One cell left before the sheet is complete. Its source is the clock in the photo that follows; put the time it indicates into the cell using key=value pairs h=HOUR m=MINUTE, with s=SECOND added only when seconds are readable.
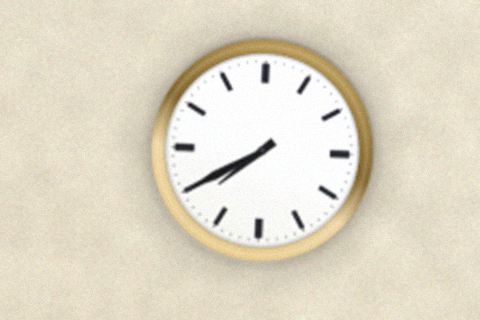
h=7 m=40
